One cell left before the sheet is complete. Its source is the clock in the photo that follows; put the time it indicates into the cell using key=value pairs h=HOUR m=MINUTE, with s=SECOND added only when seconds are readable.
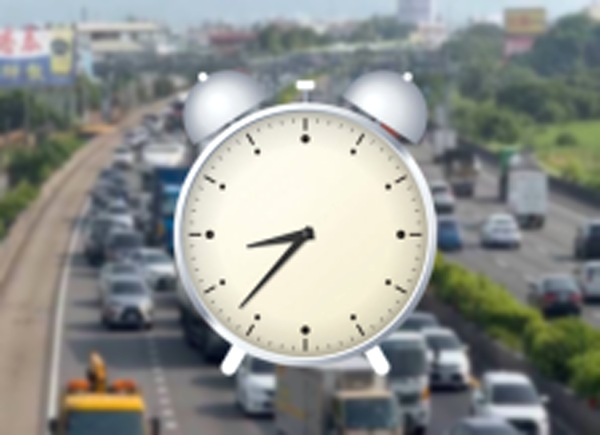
h=8 m=37
